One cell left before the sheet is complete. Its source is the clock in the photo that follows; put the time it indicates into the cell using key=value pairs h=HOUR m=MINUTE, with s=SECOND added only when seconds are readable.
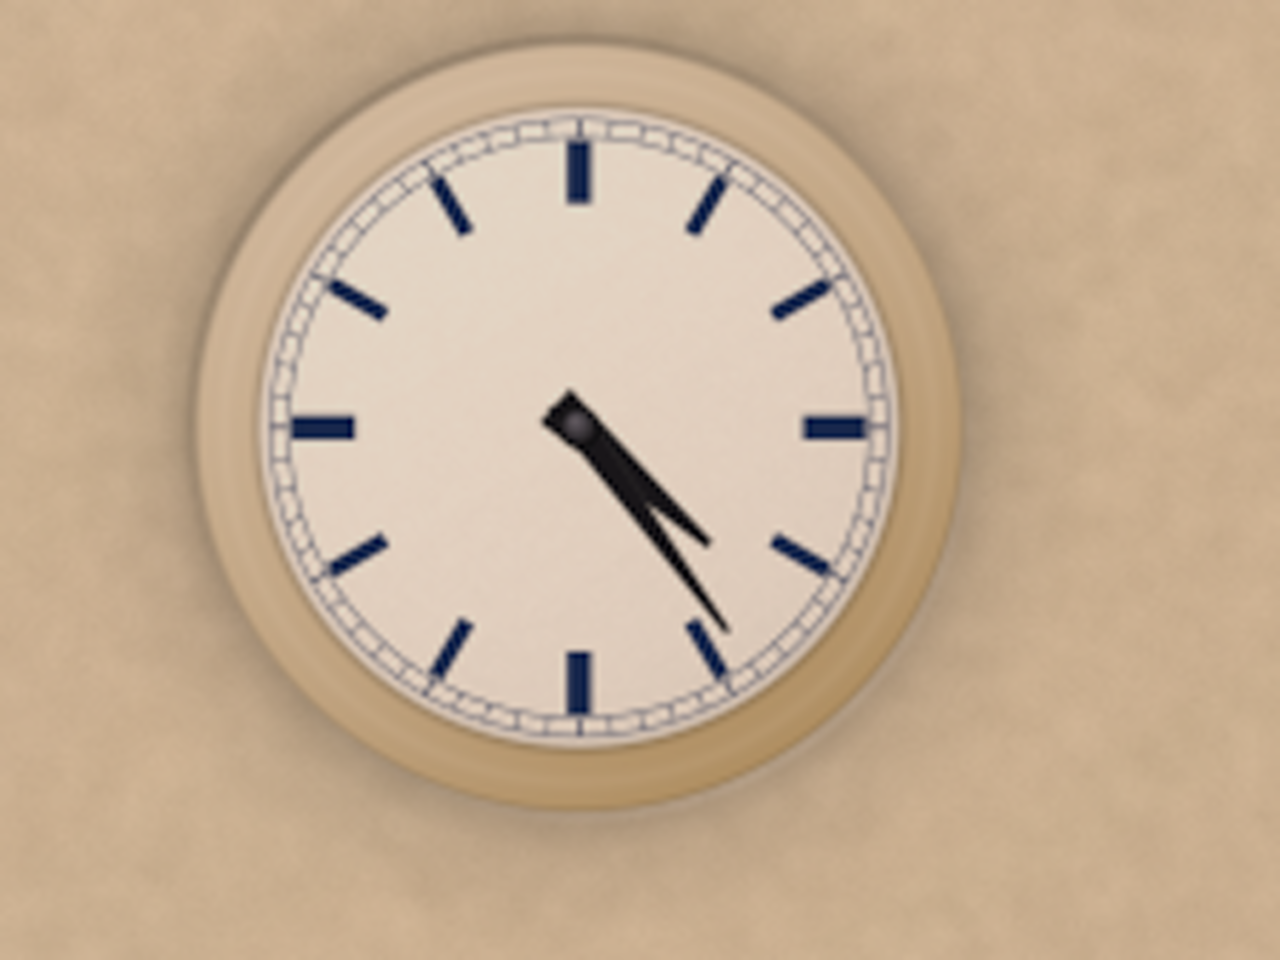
h=4 m=24
